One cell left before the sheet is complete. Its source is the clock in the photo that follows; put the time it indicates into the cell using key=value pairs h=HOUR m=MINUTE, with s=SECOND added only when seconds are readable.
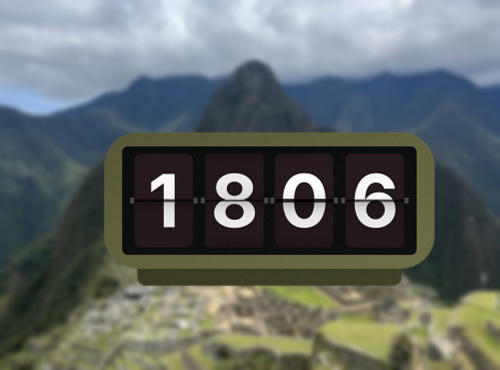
h=18 m=6
